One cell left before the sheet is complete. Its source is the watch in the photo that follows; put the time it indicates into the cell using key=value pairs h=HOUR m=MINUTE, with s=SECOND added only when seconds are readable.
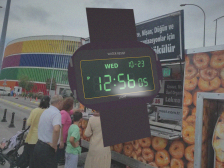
h=12 m=56 s=5
